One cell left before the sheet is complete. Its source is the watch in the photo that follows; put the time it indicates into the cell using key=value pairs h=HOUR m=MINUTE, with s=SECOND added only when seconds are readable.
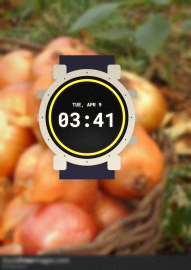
h=3 m=41
